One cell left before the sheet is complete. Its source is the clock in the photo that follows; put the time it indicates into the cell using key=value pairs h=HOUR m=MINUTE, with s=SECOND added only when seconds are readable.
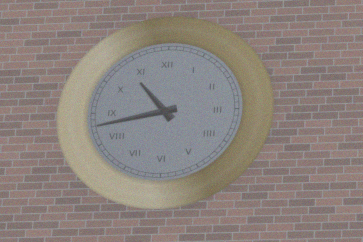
h=10 m=43
